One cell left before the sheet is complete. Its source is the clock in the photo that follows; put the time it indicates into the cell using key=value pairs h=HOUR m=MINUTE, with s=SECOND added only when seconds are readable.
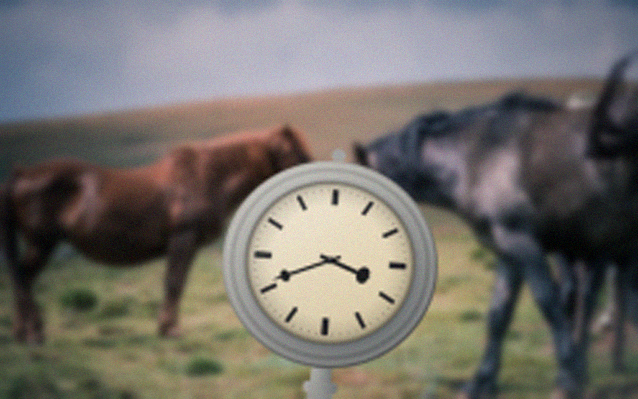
h=3 m=41
